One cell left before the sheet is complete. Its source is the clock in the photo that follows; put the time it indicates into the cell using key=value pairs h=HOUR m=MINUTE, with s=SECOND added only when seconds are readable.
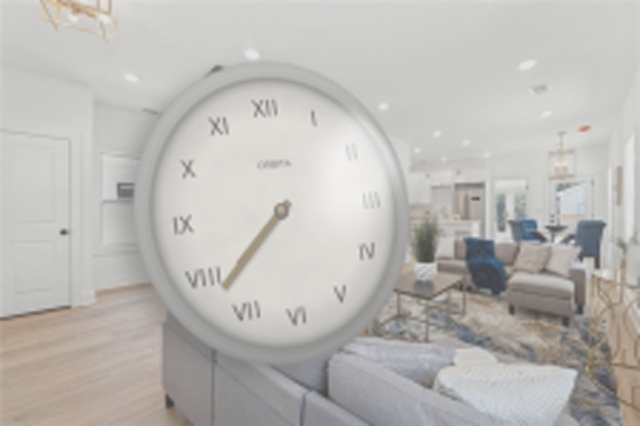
h=7 m=38
